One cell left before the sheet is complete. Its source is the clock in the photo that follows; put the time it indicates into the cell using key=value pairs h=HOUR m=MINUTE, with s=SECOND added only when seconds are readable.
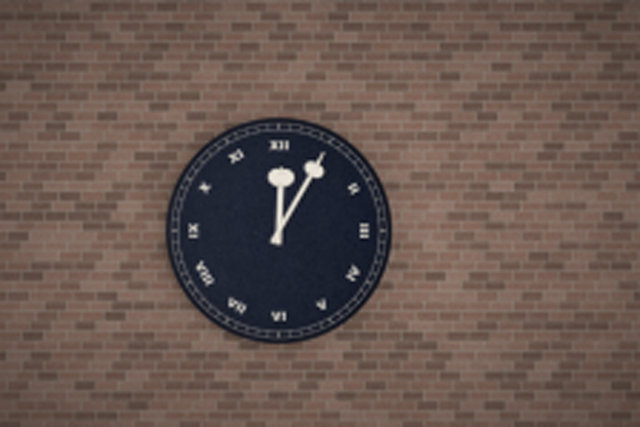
h=12 m=5
